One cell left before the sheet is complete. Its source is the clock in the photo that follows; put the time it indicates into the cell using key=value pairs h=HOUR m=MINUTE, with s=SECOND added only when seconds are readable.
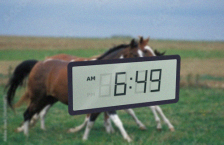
h=6 m=49
